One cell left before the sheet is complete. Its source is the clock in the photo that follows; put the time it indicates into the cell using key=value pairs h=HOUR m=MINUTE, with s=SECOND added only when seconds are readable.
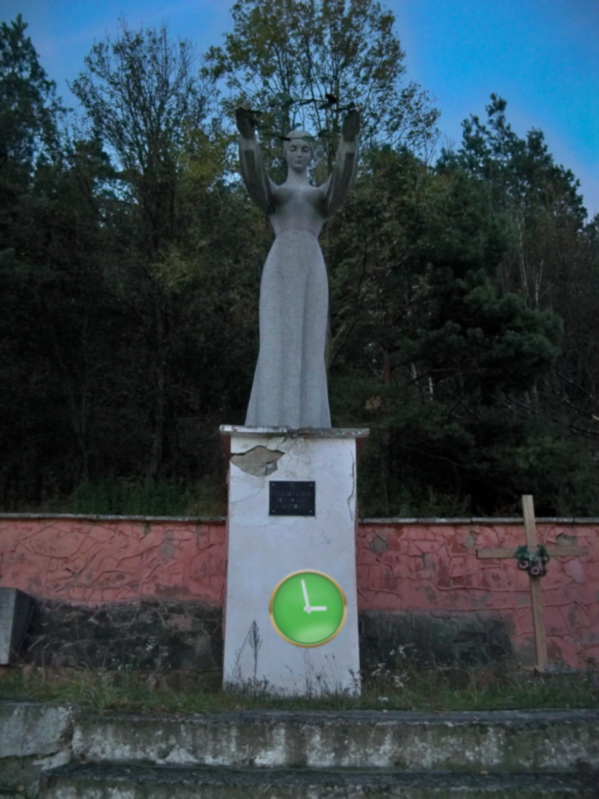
h=2 m=58
